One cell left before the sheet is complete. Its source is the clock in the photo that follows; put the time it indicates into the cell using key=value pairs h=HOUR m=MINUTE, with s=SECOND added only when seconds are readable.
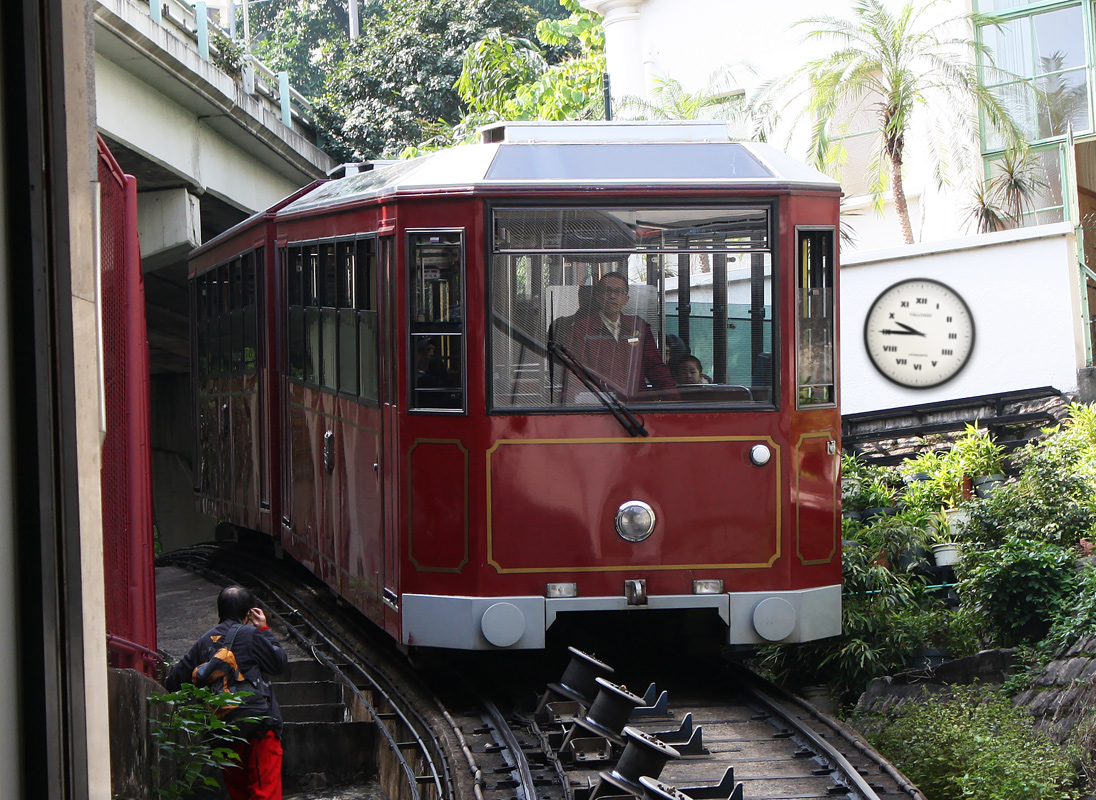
h=9 m=45
